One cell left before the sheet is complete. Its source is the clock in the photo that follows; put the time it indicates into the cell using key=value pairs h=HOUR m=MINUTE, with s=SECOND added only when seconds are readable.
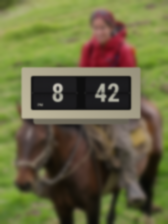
h=8 m=42
